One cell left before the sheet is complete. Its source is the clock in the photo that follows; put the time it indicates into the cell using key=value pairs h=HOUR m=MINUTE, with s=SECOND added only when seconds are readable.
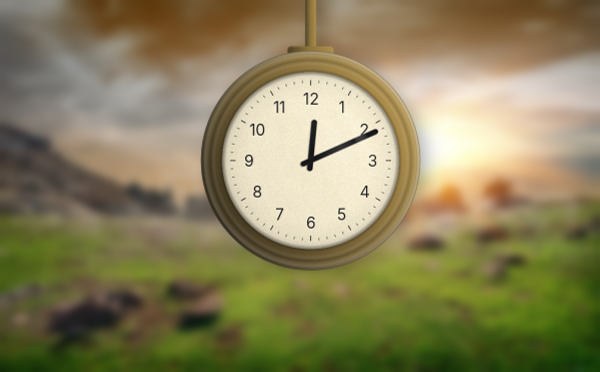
h=12 m=11
